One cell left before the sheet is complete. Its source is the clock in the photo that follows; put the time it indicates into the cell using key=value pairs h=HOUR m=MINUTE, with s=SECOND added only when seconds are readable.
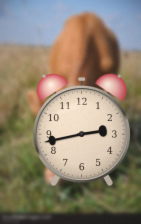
h=2 m=43
